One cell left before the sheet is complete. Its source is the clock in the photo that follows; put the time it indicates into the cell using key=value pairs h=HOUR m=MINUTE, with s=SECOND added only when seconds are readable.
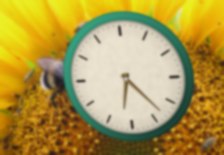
h=6 m=23
